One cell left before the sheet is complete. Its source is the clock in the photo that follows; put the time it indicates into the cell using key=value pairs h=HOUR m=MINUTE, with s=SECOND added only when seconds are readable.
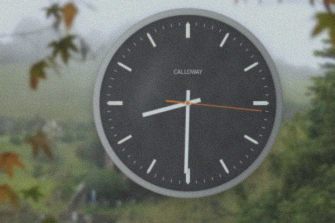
h=8 m=30 s=16
